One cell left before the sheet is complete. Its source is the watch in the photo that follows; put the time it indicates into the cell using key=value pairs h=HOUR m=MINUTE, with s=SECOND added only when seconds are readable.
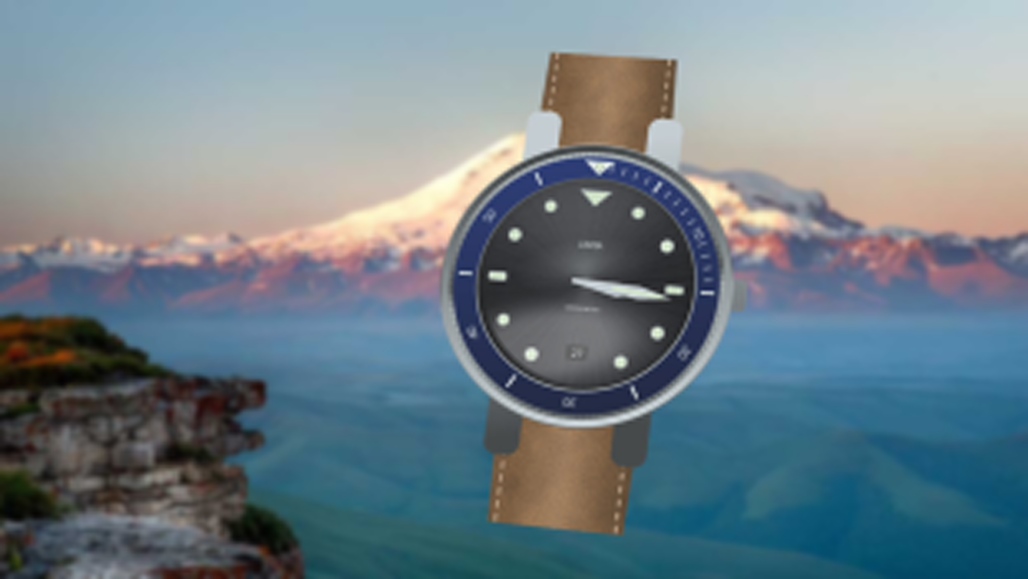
h=3 m=16
